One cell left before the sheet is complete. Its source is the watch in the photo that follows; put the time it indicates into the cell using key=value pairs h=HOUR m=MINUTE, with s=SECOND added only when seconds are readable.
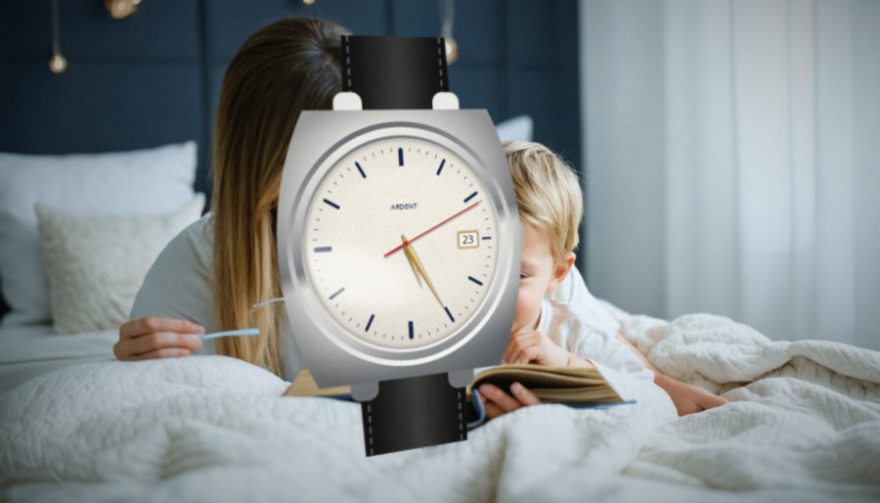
h=5 m=25 s=11
